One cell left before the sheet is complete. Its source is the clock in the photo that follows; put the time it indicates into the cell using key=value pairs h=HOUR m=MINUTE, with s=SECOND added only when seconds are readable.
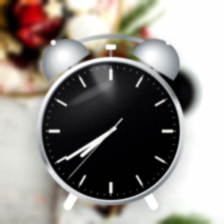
h=7 m=39 s=37
